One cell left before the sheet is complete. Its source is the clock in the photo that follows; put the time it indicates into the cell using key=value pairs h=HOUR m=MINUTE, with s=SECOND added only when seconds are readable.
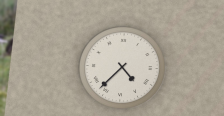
h=4 m=37
